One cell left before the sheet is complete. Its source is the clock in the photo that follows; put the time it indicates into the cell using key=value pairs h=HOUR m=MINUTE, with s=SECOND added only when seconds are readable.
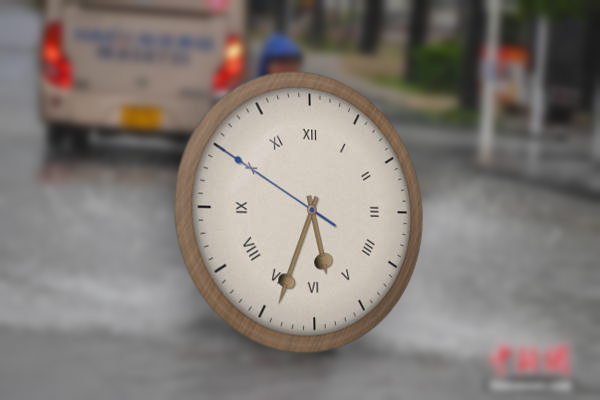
h=5 m=33 s=50
